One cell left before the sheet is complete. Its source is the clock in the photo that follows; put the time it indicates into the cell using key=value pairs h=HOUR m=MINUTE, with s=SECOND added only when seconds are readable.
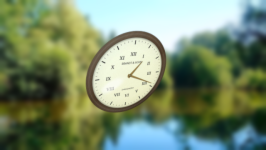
h=1 m=19
